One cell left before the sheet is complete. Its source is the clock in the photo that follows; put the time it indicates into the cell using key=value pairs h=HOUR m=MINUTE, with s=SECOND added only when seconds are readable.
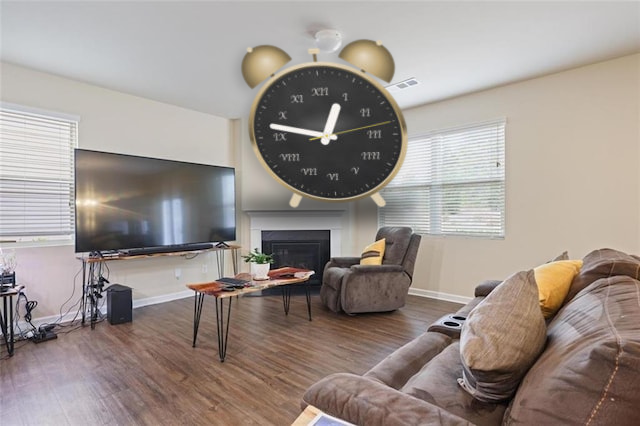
h=12 m=47 s=13
